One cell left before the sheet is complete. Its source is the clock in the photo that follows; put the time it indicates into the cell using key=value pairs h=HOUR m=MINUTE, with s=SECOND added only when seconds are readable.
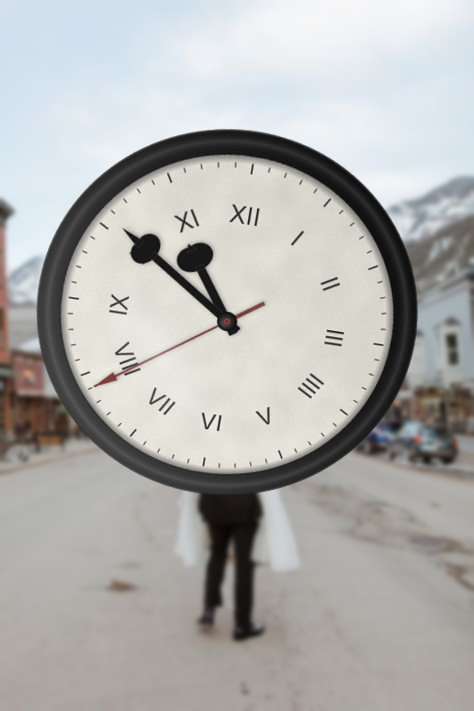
h=10 m=50 s=39
